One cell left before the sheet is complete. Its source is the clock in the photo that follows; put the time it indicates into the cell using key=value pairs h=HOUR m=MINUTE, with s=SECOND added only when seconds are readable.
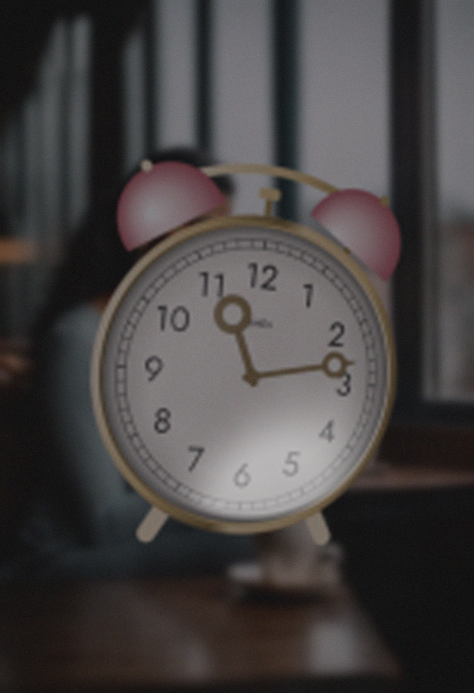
h=11 m=13
